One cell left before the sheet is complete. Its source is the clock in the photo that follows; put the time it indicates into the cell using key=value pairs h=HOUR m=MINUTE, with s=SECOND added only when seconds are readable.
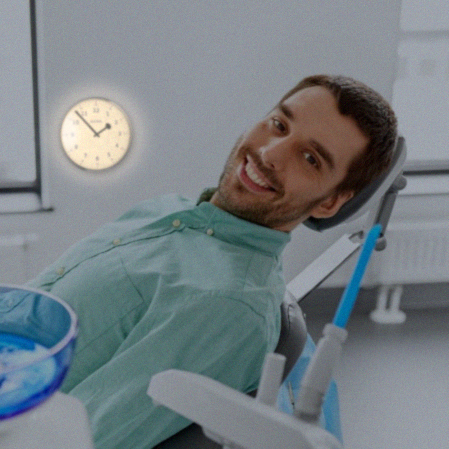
h=1 m=53
